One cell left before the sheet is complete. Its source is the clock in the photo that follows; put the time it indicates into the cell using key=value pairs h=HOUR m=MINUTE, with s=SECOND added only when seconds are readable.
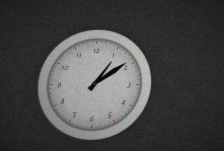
h=1 m=9
